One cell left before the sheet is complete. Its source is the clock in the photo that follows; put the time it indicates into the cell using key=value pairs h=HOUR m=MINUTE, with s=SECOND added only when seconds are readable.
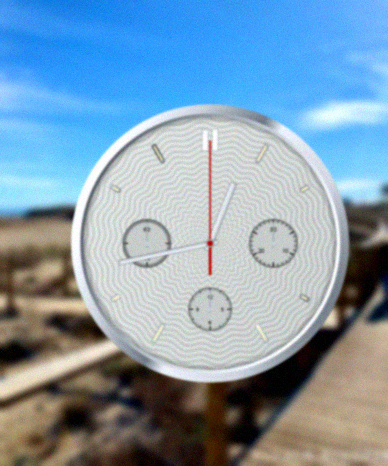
h=12 m=43
